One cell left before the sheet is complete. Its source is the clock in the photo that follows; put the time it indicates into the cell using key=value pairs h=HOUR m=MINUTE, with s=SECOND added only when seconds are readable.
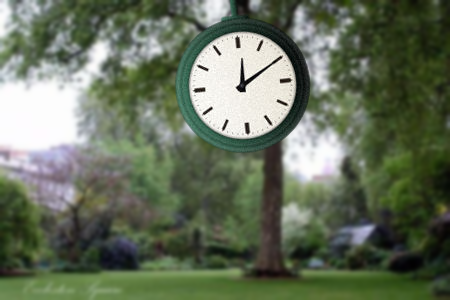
h=12 m=10
